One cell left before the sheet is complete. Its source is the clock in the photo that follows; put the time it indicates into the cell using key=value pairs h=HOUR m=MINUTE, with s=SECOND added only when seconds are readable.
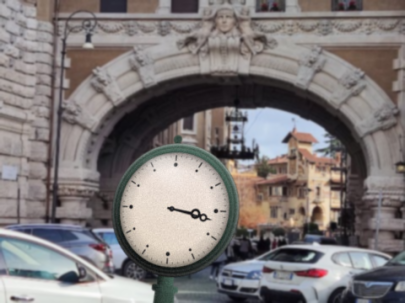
h=3 m=17
